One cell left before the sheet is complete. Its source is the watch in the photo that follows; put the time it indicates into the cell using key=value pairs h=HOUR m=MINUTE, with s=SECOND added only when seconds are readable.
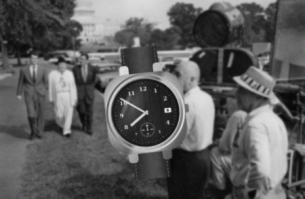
h=7 m=51
